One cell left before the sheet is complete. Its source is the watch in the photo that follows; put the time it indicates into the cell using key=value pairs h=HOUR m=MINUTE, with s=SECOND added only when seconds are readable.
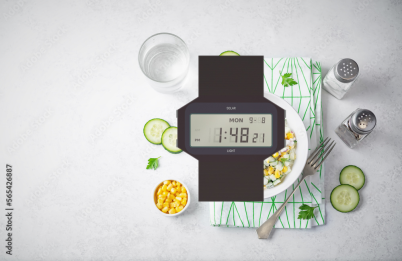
h=1 m=48 s=21
